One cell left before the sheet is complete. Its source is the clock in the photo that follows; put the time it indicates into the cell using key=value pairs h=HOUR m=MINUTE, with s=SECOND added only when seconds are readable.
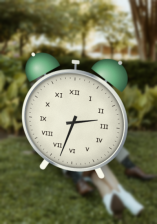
h=2 m=33
